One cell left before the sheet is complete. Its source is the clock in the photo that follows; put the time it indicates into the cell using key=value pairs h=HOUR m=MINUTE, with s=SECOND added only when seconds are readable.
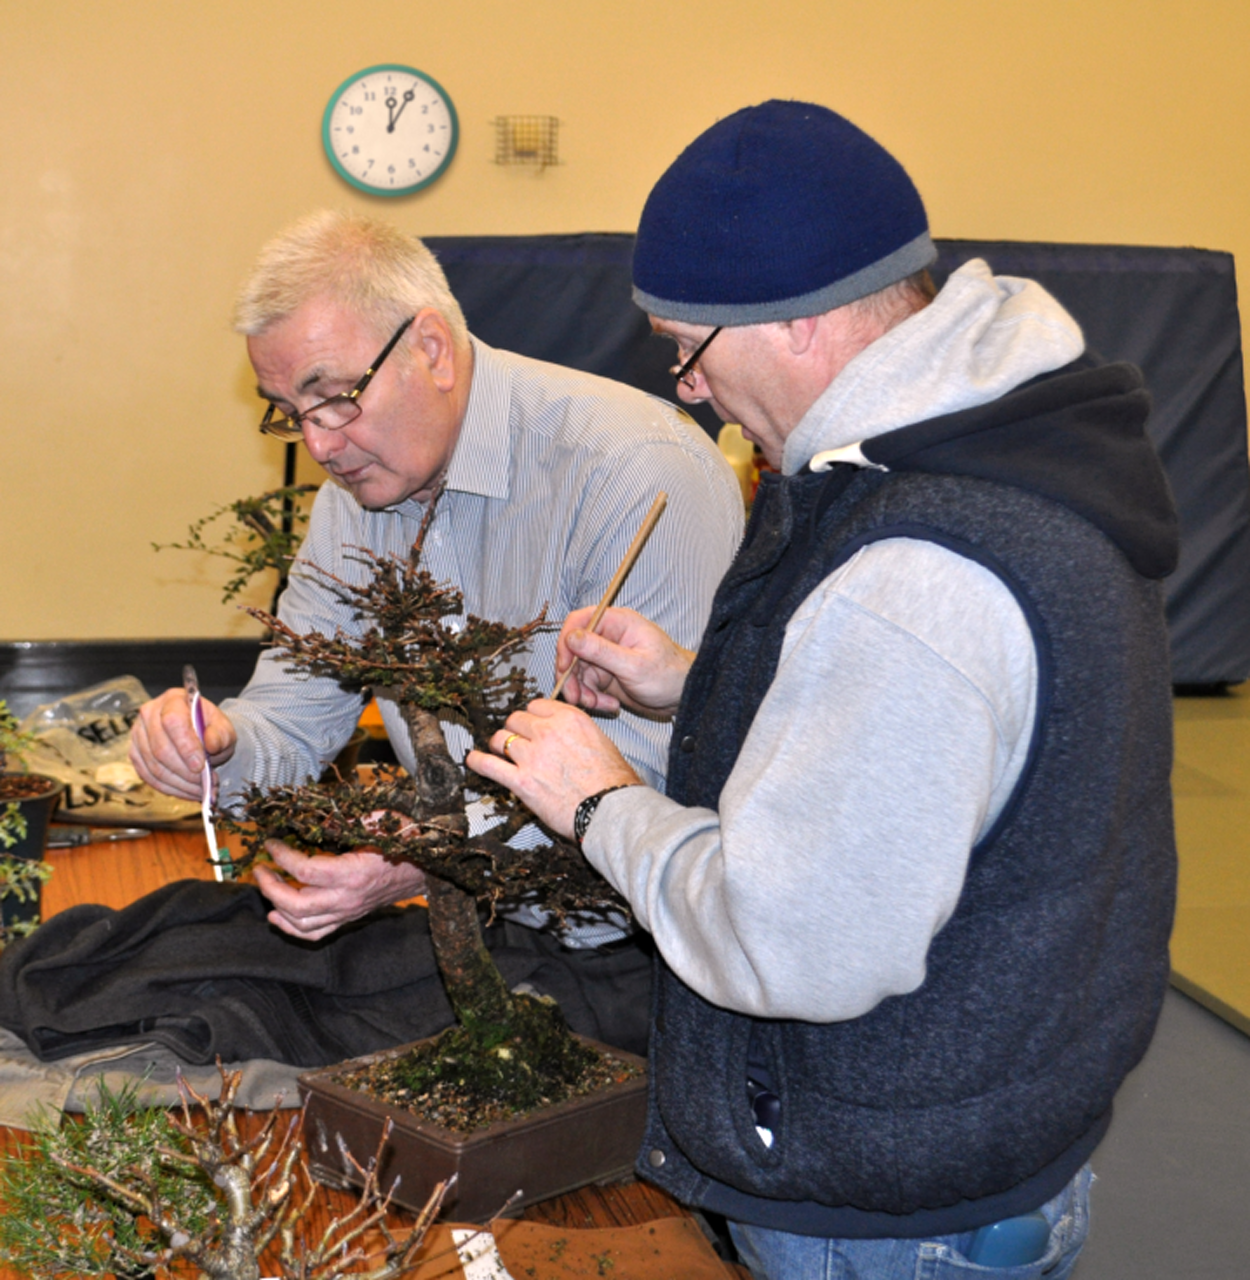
h=12 m=5
